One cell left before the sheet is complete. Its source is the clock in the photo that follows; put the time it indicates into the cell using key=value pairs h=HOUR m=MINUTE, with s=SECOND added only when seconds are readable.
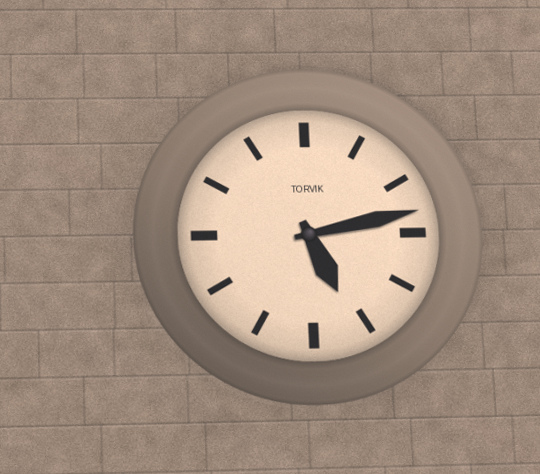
h=5 m=13
